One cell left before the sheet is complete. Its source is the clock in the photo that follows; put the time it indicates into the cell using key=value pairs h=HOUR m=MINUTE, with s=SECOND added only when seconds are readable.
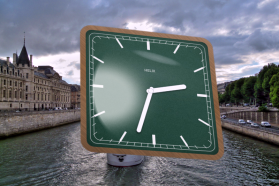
h=2 m=33
